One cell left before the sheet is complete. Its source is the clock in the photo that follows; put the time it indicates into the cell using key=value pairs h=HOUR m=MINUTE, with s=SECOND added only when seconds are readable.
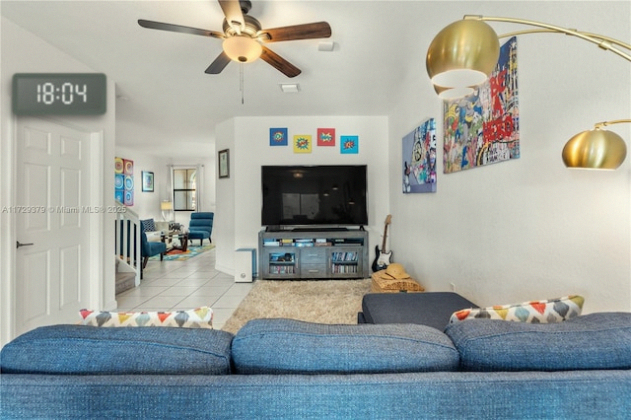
h=18 m=4
